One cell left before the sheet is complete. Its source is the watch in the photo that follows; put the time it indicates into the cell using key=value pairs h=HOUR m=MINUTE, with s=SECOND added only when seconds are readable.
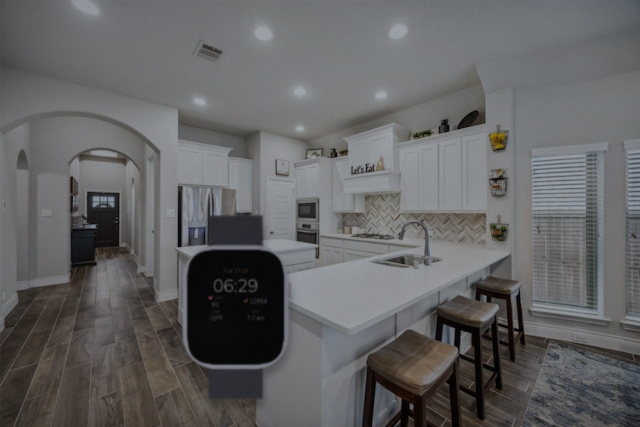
h=6 m=29
